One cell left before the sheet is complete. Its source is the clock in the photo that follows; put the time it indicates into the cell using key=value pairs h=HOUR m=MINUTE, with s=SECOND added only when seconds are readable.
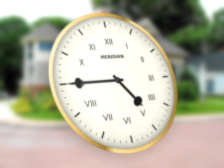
h=4 m=45
